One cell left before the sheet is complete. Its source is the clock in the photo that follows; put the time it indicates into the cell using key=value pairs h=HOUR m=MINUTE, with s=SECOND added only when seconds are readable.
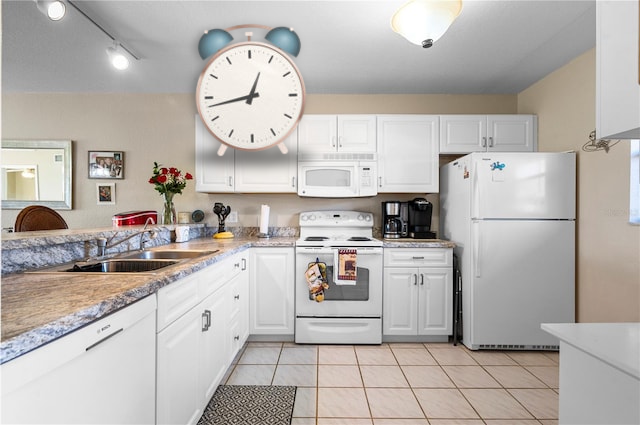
h=12 m=43
